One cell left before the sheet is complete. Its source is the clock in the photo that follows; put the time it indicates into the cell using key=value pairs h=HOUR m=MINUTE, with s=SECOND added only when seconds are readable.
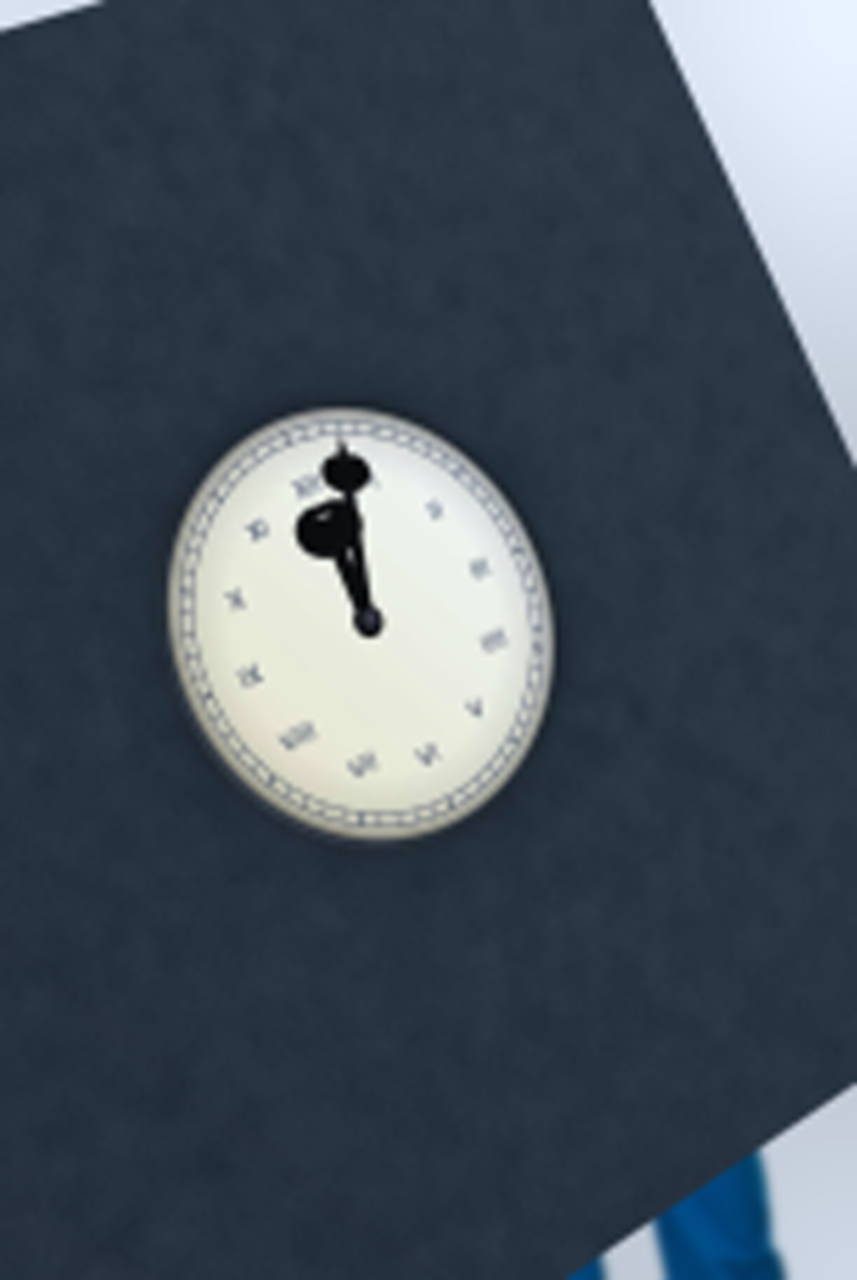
h=12 m=3
